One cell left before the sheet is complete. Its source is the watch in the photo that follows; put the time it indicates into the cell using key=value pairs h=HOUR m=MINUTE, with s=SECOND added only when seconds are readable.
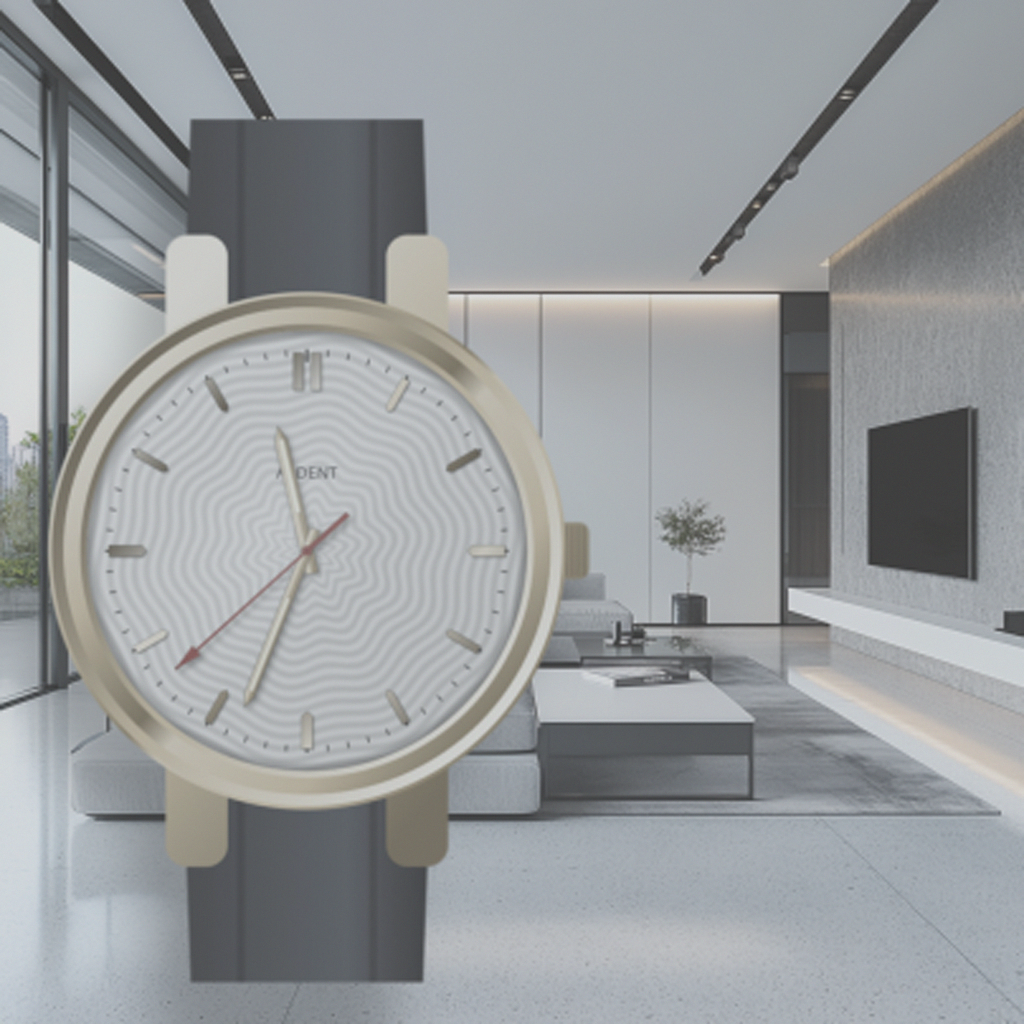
h=11 m=33 s=38
